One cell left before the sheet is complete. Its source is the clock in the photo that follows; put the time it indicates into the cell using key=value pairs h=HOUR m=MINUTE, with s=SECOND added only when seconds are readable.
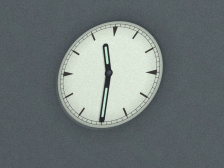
h=11 m=30
